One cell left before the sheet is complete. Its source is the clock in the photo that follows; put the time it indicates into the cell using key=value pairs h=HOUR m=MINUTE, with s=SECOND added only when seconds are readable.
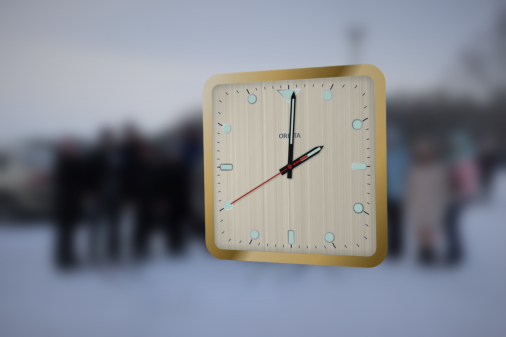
h=2 m=0 s=40
